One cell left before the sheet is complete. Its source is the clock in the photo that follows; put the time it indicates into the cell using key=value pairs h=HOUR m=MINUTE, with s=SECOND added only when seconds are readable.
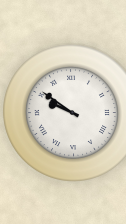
h=9 m=51
